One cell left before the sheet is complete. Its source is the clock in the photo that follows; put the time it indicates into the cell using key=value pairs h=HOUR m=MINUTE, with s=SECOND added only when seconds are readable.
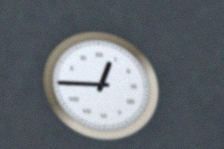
h=12 m=45
